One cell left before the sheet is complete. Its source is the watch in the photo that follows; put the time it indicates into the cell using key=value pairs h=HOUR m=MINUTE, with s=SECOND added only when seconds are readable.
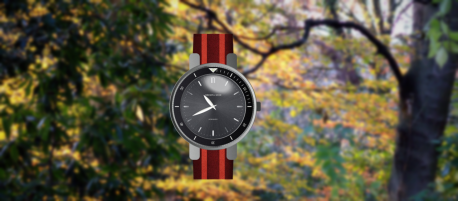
h=10 m=41
